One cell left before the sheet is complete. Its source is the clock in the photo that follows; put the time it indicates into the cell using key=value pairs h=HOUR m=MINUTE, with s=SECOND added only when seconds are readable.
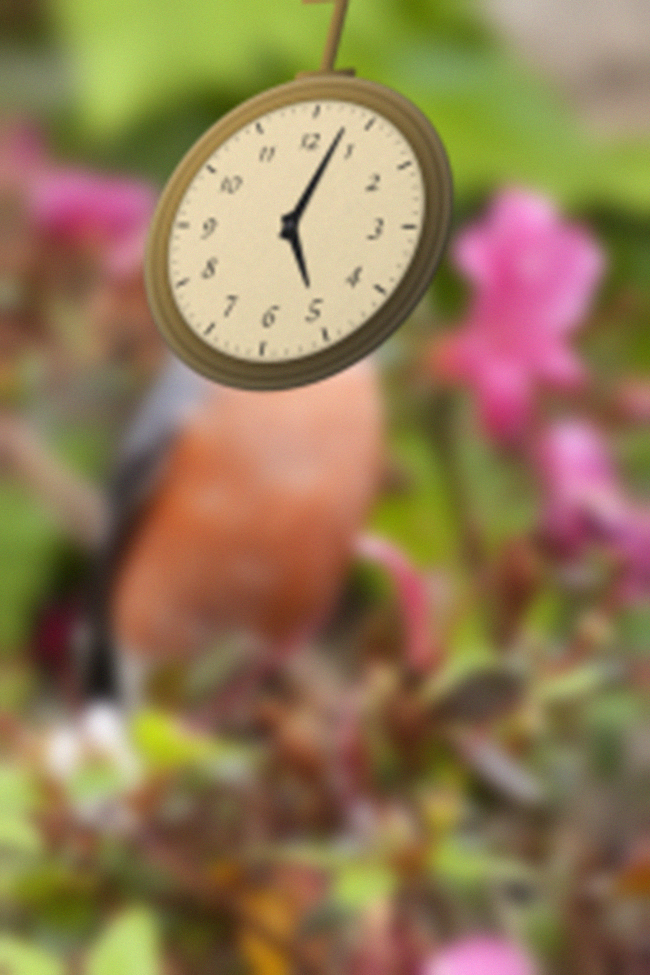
h=5 m=3
